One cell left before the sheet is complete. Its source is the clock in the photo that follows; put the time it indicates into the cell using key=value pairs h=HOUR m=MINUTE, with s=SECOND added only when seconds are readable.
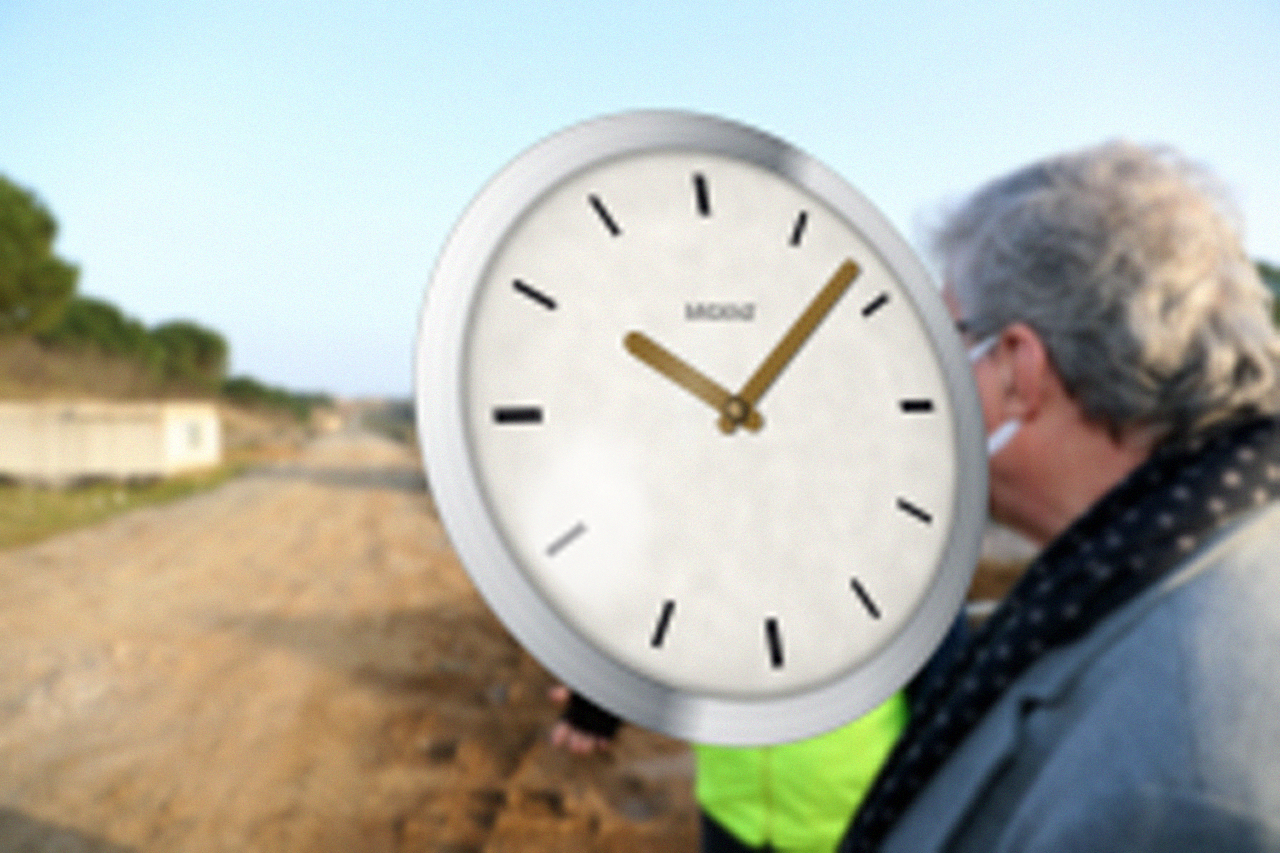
h=10 m=8
